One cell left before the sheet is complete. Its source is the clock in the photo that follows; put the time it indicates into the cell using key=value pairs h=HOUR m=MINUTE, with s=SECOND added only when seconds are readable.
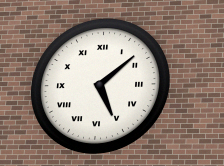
h=5 m=8
